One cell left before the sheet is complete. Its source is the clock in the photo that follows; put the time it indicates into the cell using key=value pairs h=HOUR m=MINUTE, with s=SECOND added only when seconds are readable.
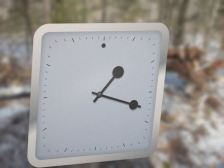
h=1 m=18
